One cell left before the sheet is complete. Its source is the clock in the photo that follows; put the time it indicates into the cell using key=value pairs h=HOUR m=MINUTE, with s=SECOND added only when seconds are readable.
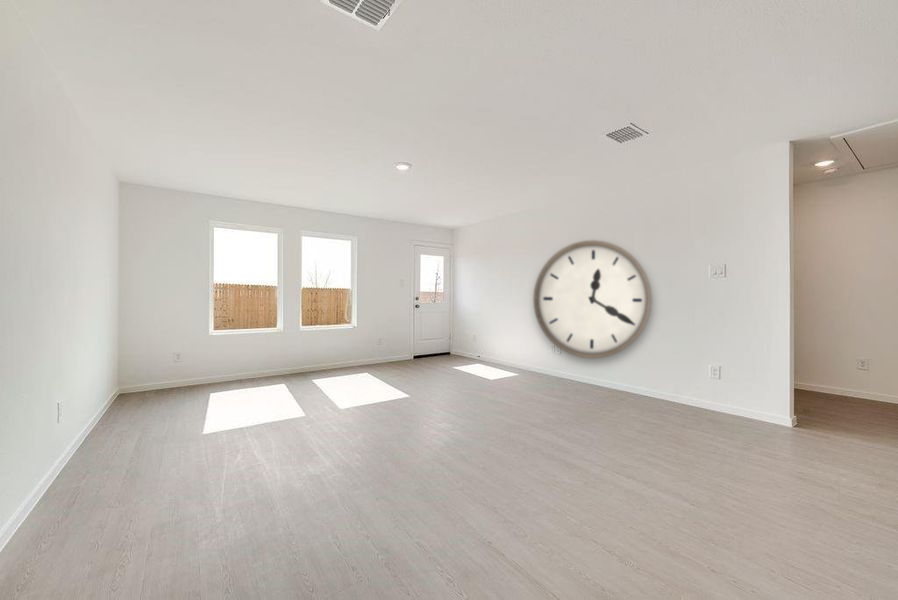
h=12 m=20
